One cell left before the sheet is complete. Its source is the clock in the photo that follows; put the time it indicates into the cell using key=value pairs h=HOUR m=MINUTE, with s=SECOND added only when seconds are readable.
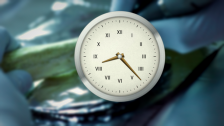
h=8 m=23
